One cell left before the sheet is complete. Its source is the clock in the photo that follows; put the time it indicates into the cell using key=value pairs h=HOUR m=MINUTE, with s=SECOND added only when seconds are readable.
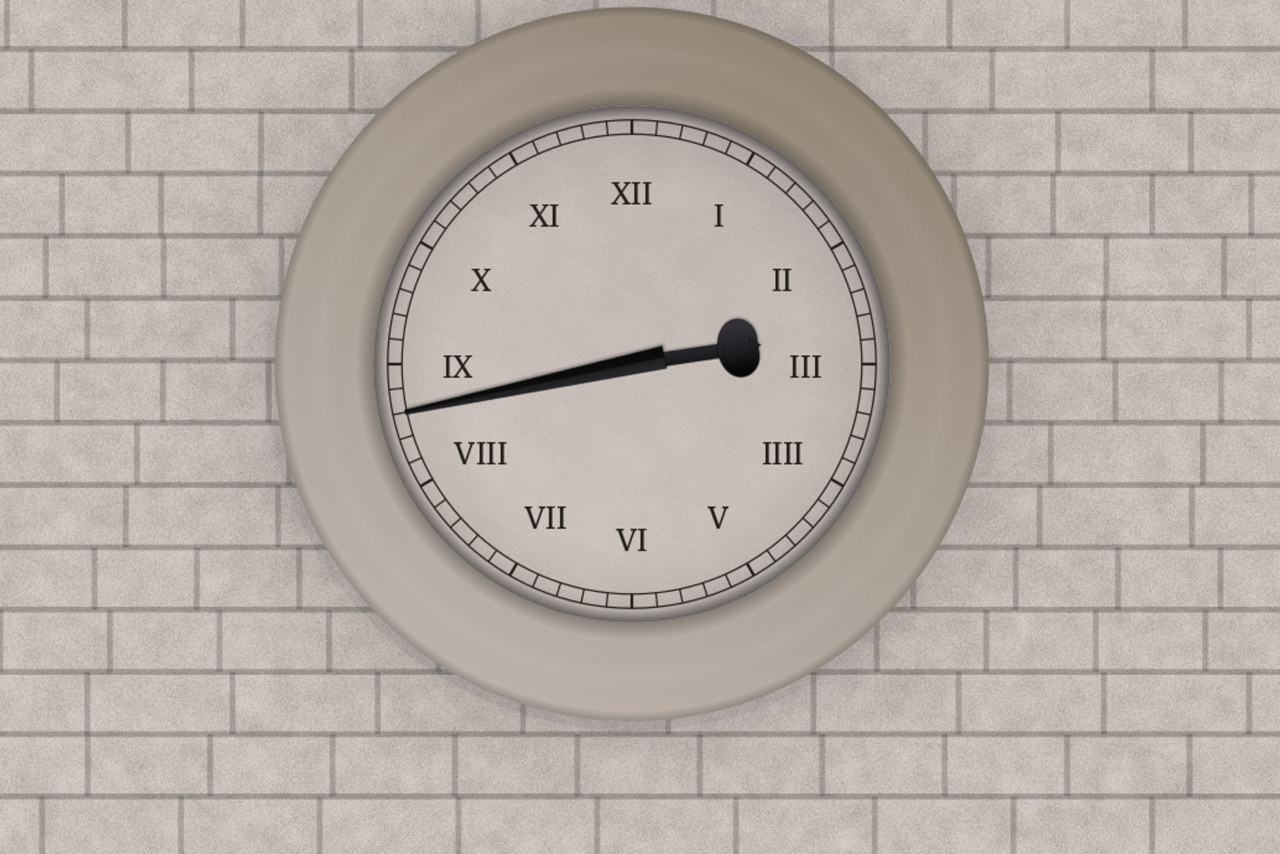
h=2 m=43
